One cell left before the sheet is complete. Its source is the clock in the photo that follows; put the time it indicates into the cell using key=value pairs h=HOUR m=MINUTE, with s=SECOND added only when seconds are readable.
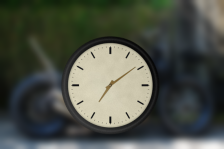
h=7 m=9
